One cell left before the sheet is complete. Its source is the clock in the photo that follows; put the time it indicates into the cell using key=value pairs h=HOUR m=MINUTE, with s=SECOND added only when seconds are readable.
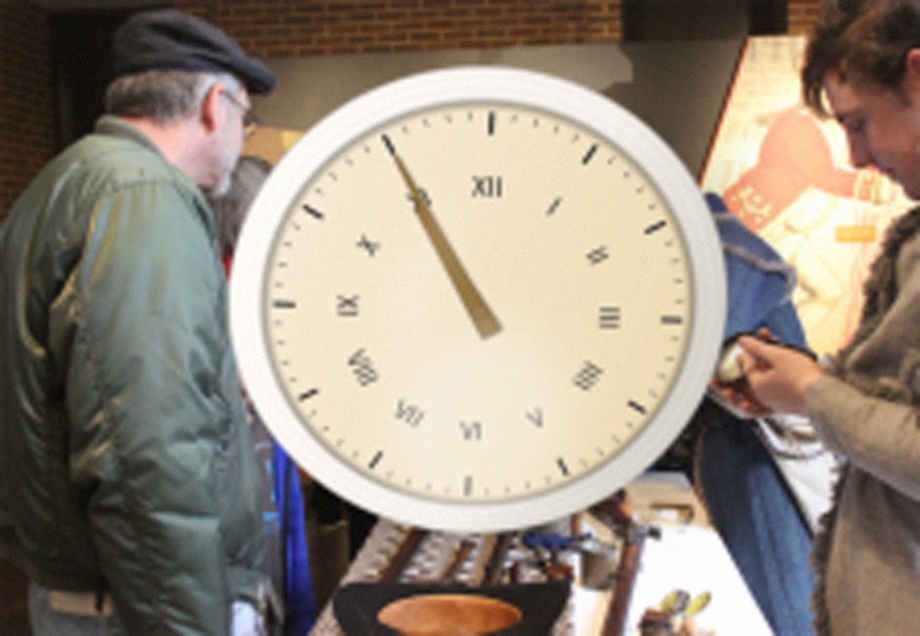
h=10 m=55
